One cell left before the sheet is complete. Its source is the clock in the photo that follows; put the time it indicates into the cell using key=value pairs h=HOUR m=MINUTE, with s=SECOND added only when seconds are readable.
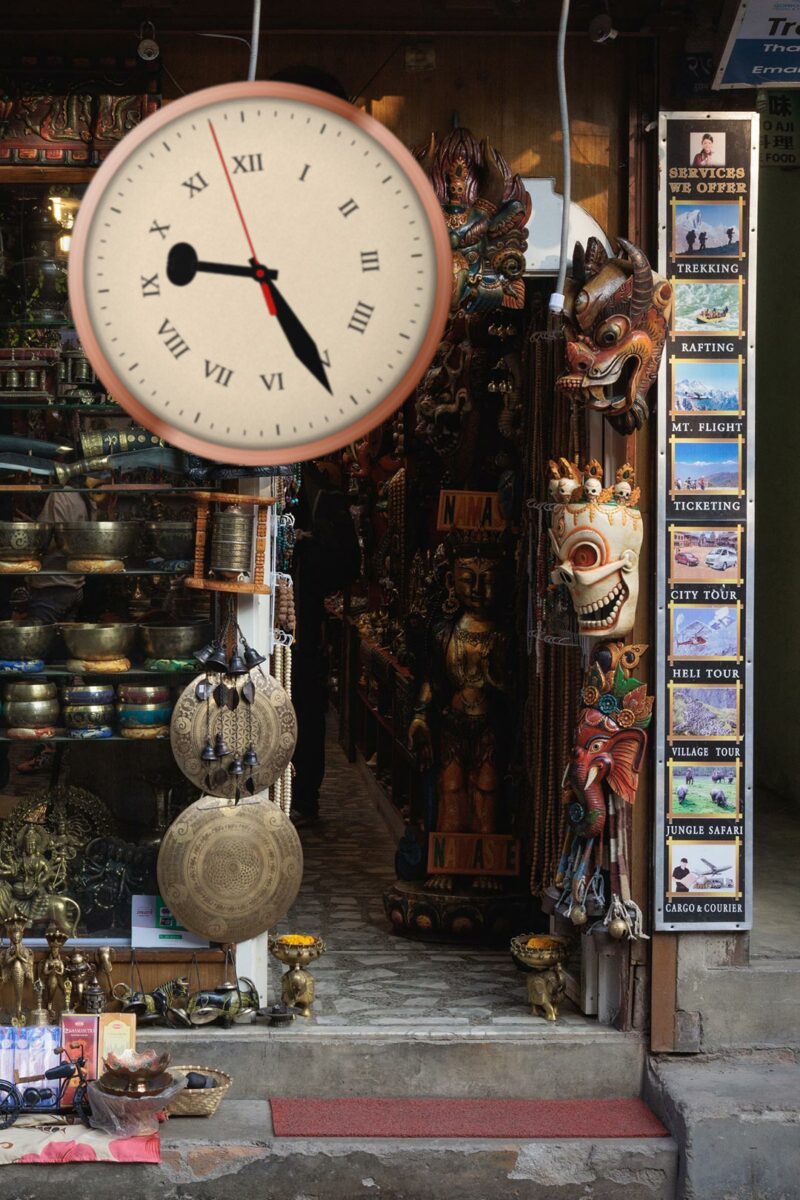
h=9 m=25 s=58
